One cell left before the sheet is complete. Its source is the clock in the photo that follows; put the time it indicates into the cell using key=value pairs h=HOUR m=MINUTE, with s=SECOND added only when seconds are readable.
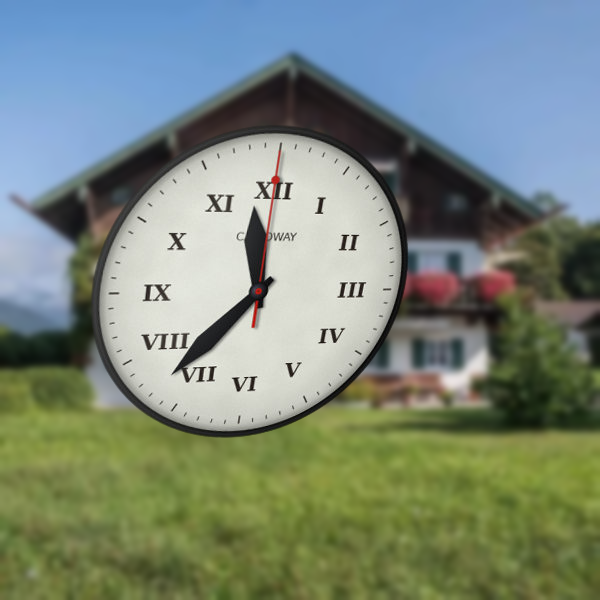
h=11 m=37 s=0
